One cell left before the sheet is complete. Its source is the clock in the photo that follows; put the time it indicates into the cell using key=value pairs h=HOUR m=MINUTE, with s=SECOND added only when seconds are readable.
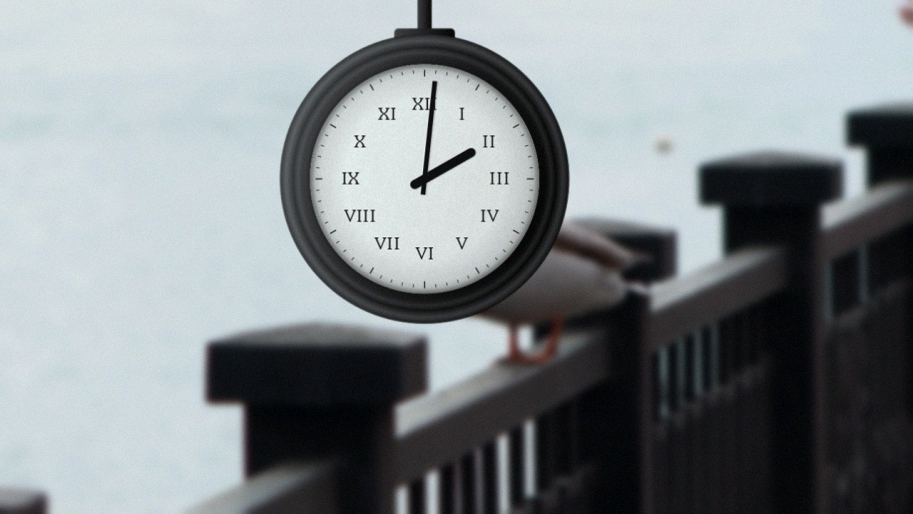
h=2 m=1
